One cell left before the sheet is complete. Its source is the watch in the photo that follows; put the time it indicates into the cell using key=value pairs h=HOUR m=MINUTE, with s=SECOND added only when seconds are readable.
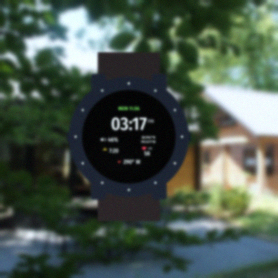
h=3 m=17
